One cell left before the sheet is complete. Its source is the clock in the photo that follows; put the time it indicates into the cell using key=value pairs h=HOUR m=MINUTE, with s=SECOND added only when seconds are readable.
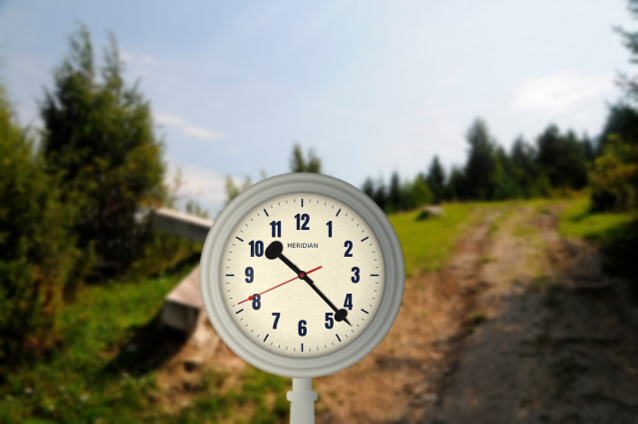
h=10 m=22 s=41
